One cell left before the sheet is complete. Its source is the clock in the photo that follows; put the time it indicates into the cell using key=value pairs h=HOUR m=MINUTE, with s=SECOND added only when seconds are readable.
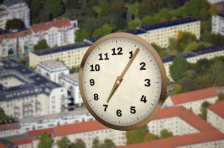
h=7 m=6
